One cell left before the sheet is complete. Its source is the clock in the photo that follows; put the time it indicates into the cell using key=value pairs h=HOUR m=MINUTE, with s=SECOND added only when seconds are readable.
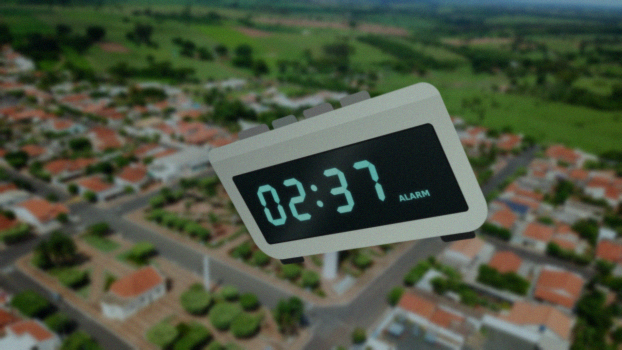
h=2 m=37
